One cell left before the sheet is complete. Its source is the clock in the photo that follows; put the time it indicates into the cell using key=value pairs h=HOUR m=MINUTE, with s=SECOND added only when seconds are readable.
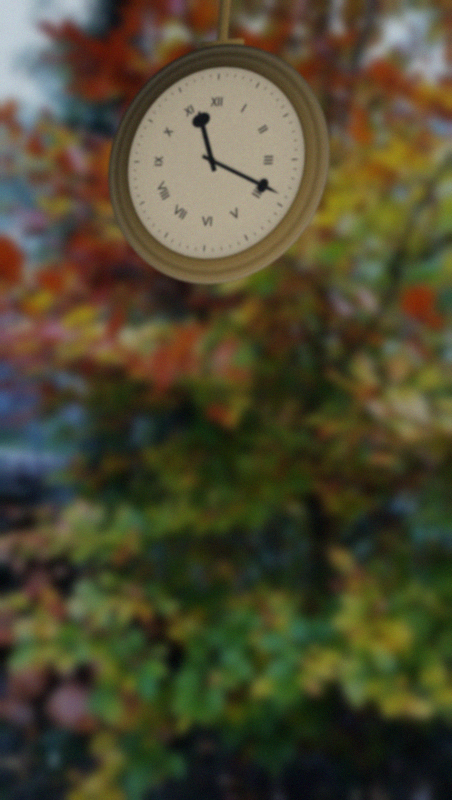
h=11 m=19
